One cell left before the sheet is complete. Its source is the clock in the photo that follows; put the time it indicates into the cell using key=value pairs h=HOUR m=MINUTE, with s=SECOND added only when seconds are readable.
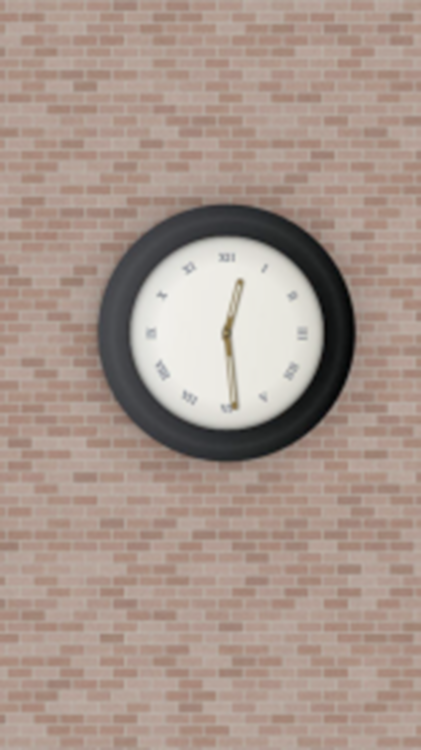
h=12 m=29
